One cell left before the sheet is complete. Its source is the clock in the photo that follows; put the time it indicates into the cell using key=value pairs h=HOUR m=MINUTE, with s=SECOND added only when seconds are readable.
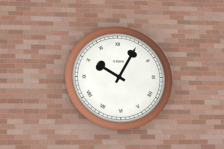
h=10 m=5
